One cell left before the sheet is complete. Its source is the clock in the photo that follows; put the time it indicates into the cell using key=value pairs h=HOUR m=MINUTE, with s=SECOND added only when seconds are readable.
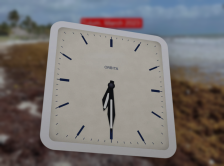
h=6 m=30
